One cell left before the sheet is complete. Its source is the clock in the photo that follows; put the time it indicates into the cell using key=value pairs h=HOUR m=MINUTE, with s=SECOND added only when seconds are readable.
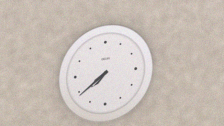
h=7 m=39
